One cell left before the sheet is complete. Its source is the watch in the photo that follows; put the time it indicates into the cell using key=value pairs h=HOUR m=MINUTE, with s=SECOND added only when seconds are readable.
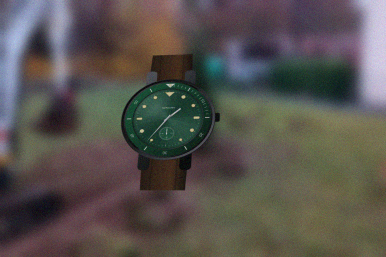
h=1 m=36
